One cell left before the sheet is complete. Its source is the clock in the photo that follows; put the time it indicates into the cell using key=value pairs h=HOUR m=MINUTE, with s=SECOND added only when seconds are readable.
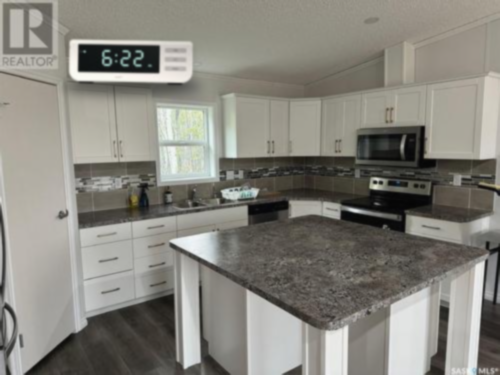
h=6 m=22
